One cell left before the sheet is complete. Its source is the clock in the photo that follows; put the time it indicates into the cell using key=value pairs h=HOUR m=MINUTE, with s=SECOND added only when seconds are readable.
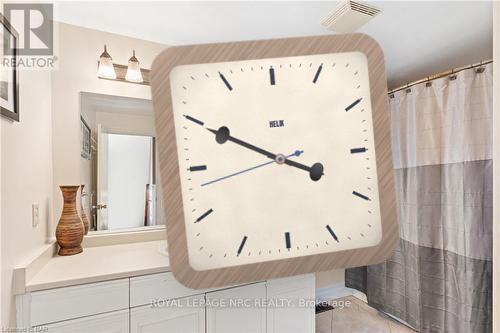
h=3 m=49 s=43
